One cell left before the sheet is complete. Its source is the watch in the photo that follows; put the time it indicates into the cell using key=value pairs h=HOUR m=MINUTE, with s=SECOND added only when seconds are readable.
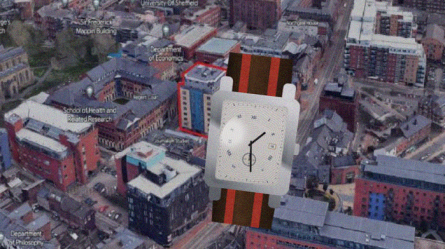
h=1 m=29
